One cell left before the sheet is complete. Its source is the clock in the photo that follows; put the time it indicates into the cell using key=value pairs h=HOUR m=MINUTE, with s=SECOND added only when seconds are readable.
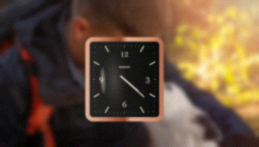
h=4 m=22
